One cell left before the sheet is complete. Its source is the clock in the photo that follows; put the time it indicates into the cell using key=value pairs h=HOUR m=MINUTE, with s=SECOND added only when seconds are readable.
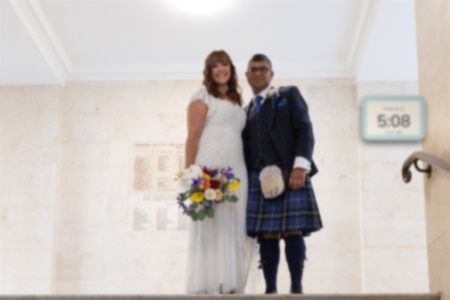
h=5 m=8
